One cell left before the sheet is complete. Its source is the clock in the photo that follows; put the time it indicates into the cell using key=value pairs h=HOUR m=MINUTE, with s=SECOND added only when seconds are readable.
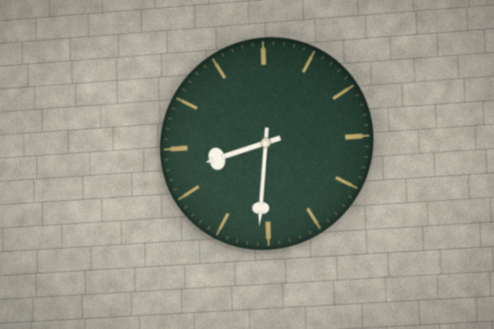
h=8 m=31
